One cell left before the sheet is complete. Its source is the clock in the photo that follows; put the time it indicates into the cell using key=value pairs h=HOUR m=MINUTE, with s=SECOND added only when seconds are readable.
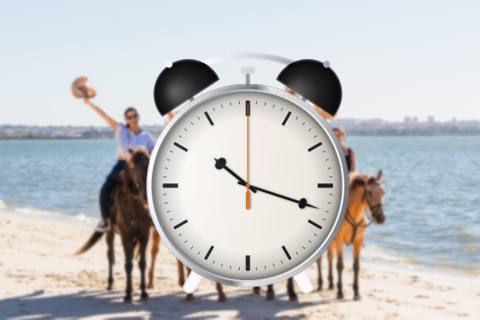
h=10 m=18 s=0
